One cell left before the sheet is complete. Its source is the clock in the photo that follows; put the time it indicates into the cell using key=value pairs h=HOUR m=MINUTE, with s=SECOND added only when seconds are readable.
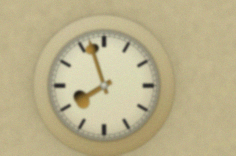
h=7 m=57
